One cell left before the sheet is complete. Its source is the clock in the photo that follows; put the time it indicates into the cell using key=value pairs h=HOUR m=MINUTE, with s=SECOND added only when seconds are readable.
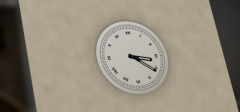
h=3 m=21
